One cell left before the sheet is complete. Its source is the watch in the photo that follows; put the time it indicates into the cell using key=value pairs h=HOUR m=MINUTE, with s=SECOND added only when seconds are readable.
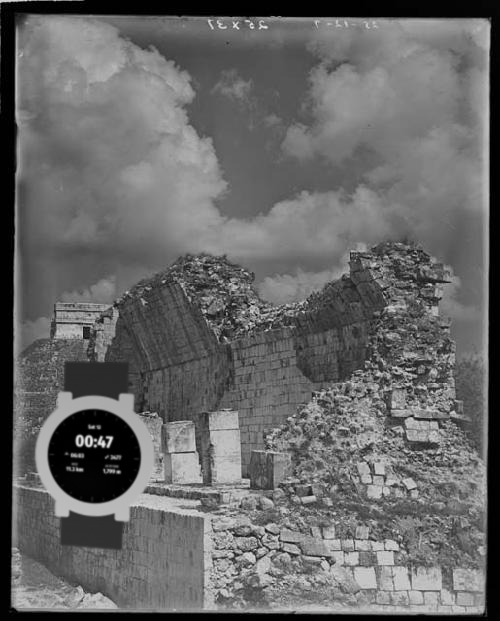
h=0 m=47
